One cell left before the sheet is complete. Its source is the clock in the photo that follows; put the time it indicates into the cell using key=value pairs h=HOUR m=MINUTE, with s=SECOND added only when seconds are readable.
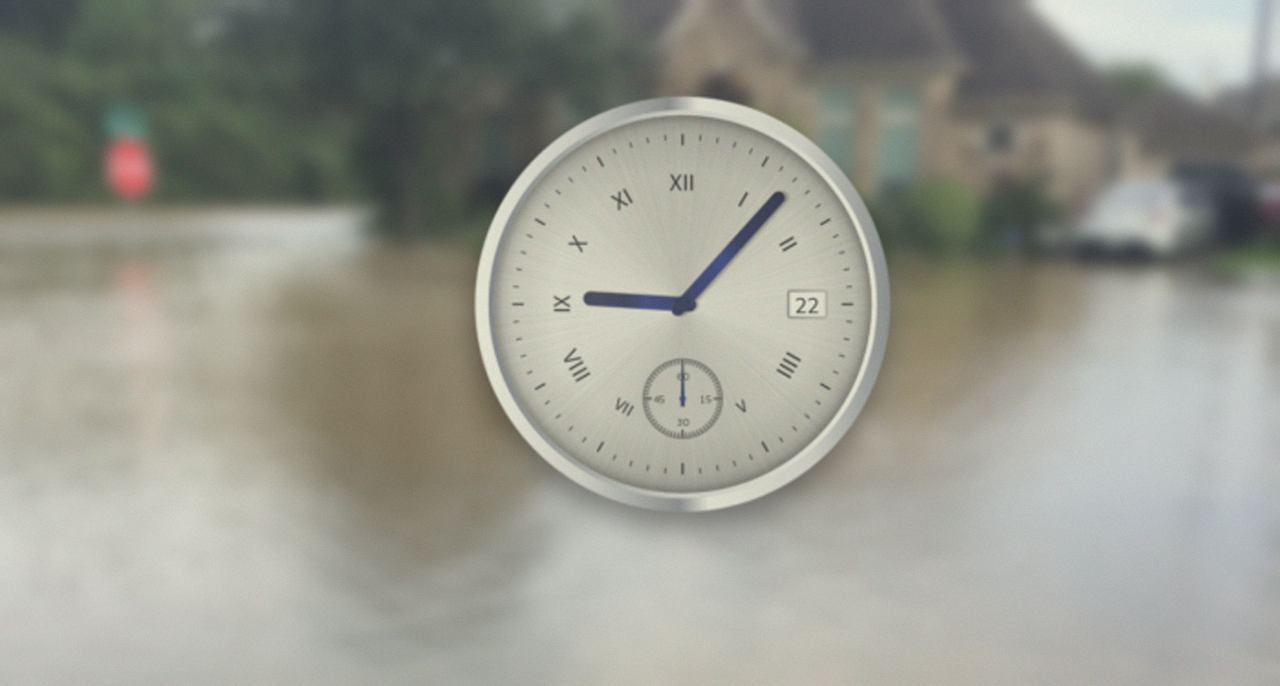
h=9 m=7
